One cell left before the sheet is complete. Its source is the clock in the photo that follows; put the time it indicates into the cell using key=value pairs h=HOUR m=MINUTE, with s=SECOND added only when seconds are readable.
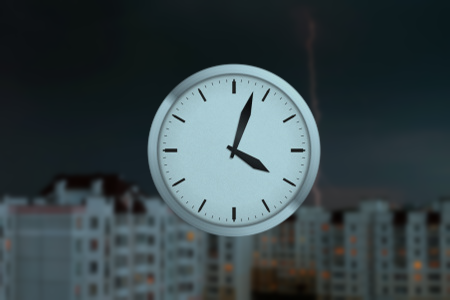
h=4 m=3
